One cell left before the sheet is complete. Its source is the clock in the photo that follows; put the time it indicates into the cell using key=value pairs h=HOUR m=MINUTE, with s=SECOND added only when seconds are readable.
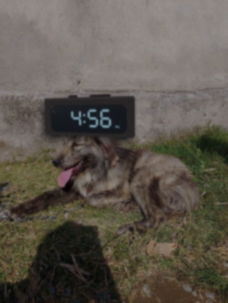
h=4 m=56
